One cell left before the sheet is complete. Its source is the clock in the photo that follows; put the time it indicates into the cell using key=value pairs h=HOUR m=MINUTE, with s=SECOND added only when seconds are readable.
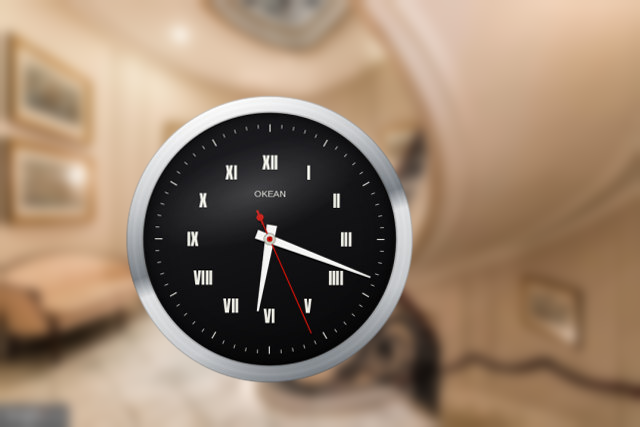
h=6 m=18 s=26
